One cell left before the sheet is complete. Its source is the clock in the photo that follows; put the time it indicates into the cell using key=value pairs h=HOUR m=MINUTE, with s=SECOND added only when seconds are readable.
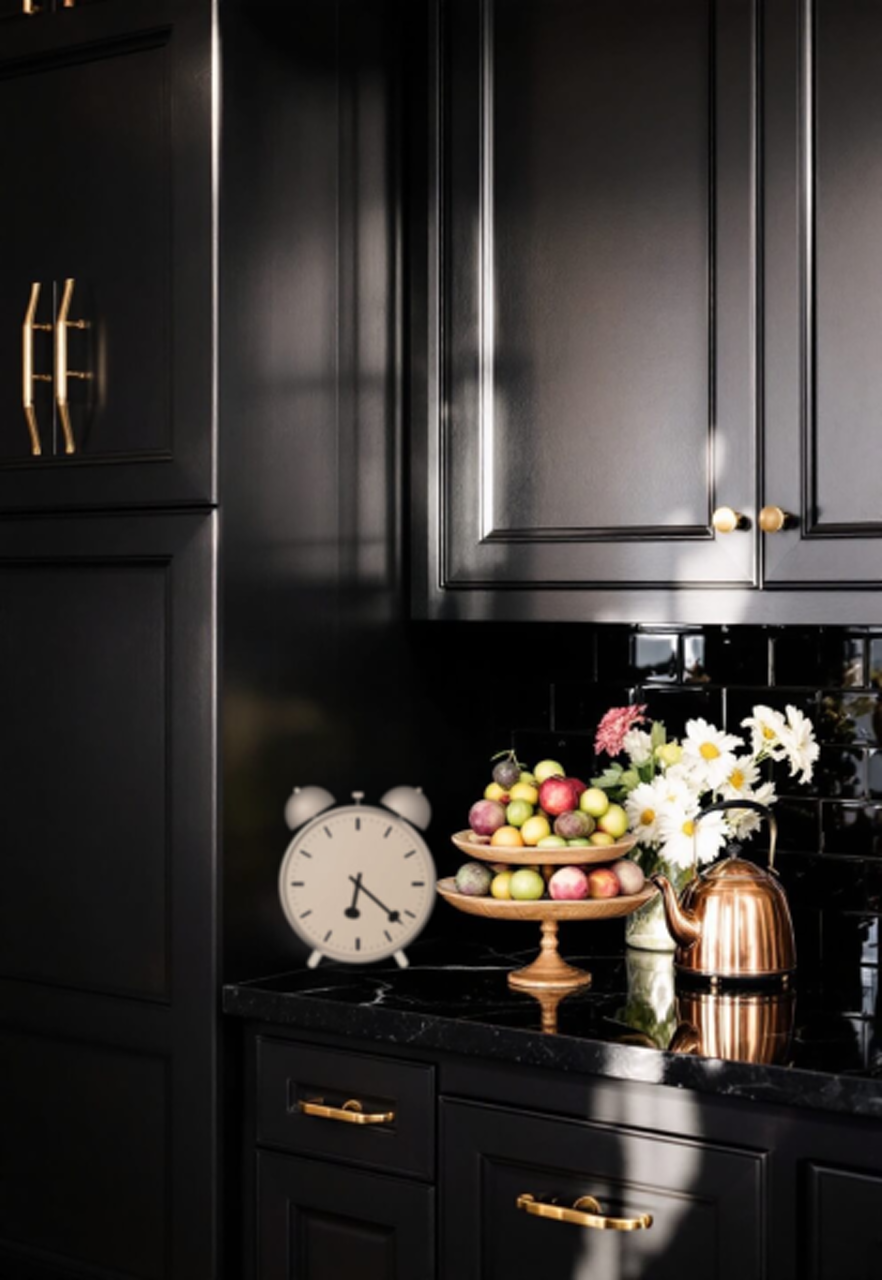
h=6 m=22
